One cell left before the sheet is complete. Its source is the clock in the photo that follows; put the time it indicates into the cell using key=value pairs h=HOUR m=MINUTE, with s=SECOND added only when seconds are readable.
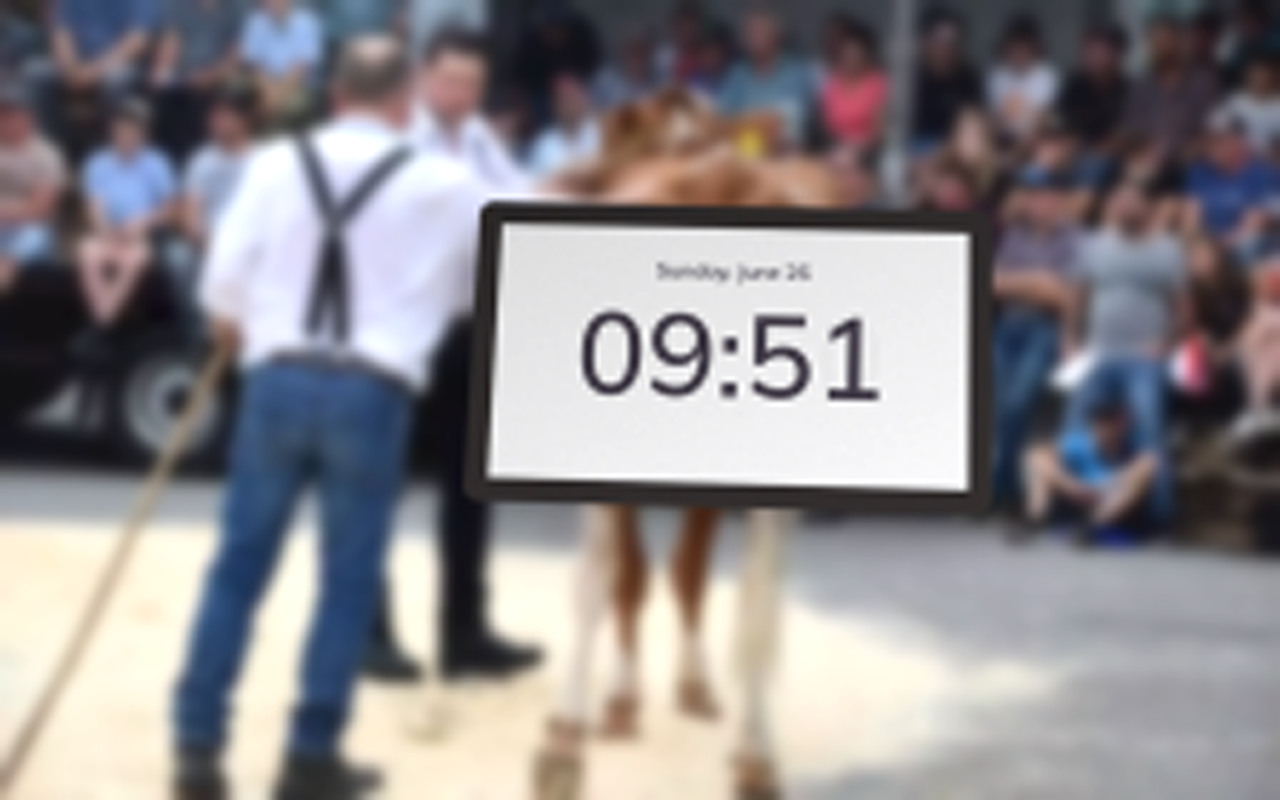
h=9 m=51
